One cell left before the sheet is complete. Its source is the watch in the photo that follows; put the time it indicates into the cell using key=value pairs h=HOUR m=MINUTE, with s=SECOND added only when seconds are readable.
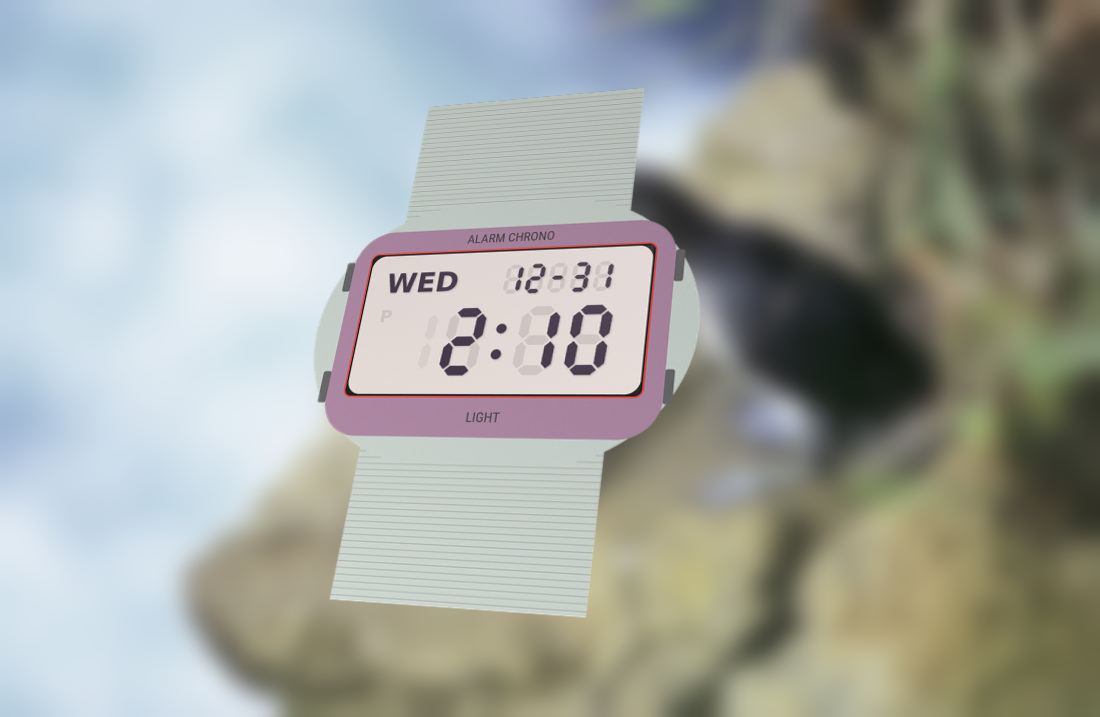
h=2 m=10
